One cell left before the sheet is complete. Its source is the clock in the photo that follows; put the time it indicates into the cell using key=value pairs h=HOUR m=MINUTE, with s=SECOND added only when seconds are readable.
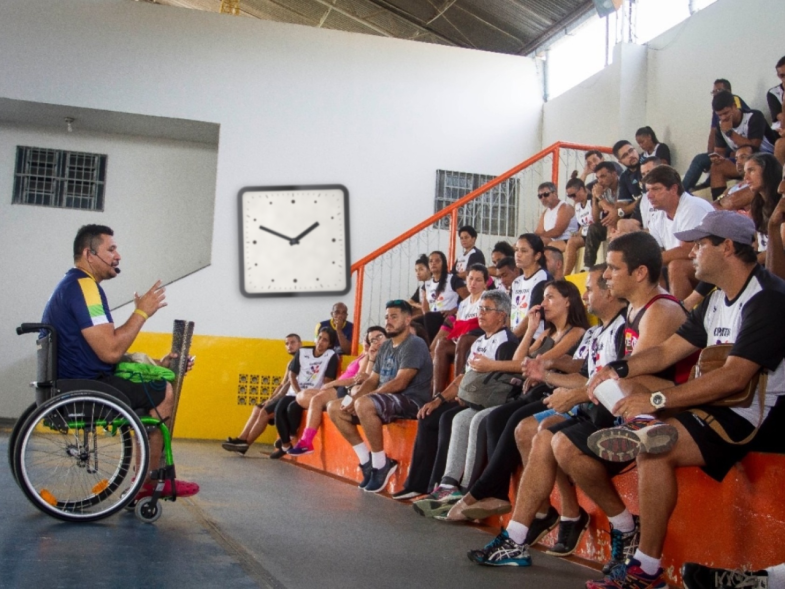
h=1 m=49
